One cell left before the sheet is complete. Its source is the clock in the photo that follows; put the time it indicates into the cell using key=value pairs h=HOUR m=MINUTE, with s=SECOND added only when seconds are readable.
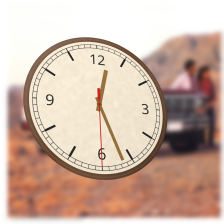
h=12 m=26 s=30
